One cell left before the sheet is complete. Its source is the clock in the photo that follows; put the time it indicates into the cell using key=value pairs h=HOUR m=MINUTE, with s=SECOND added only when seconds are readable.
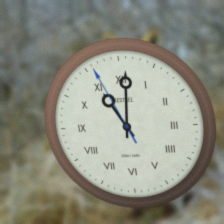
h=11 m=0 s=56
